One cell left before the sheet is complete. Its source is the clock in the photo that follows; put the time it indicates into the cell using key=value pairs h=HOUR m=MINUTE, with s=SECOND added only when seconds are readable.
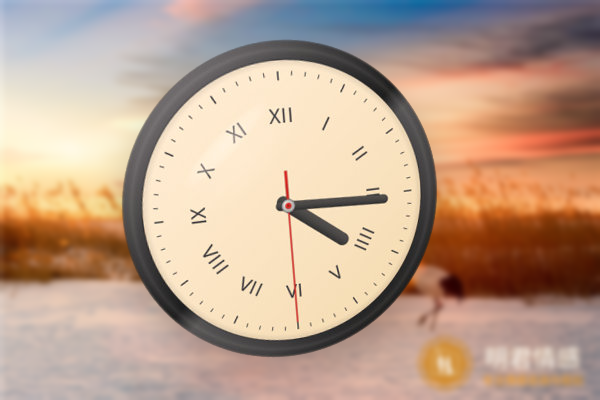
h=4 m=15 s=30
